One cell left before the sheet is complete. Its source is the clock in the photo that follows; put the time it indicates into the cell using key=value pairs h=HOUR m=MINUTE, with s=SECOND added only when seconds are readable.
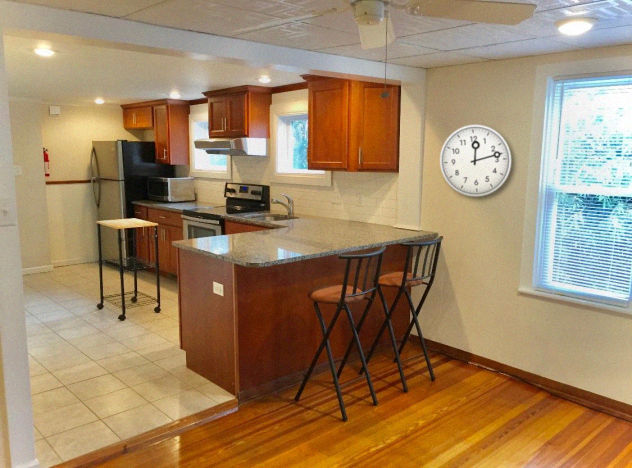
h=12 m=13
